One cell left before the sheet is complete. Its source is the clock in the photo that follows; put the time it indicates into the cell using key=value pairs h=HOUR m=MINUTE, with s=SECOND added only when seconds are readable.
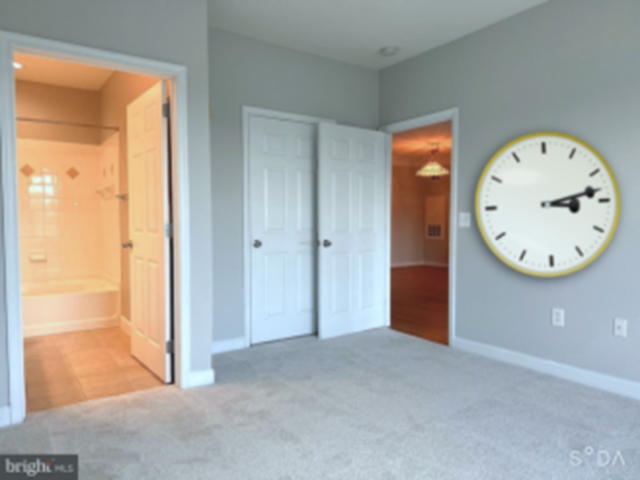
h=3 m=13
